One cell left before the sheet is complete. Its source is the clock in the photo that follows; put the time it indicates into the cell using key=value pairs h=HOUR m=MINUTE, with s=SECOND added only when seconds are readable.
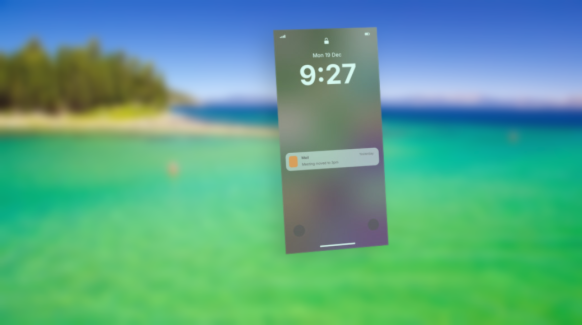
h=9 m=27
